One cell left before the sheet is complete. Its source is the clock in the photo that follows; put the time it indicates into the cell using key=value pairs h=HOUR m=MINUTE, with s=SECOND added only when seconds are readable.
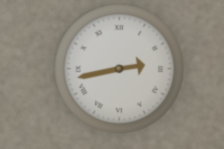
h=2 m=43
